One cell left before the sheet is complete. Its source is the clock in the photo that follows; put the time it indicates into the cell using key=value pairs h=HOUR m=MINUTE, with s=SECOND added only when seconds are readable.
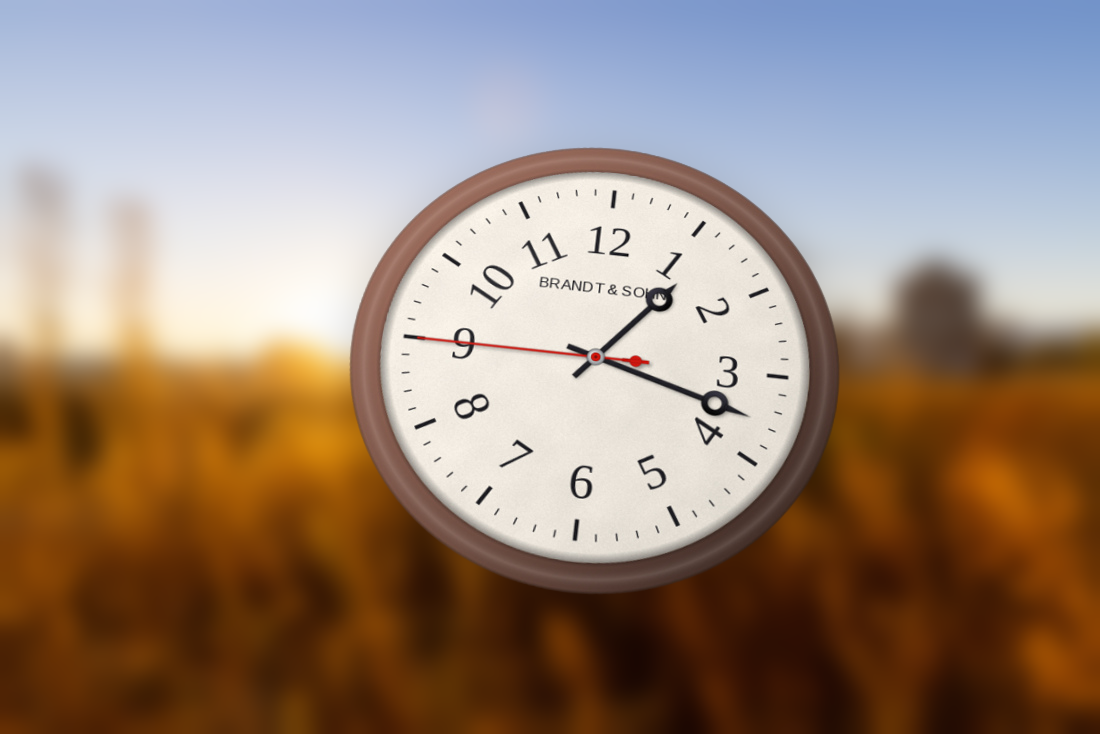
h=1 m=17 s=45
